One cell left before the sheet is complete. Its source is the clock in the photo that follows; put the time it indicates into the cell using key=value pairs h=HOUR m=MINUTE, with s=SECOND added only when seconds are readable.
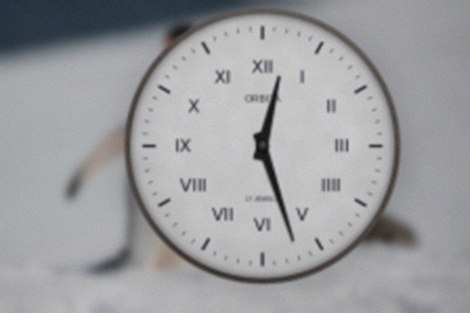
h=12 m=27
